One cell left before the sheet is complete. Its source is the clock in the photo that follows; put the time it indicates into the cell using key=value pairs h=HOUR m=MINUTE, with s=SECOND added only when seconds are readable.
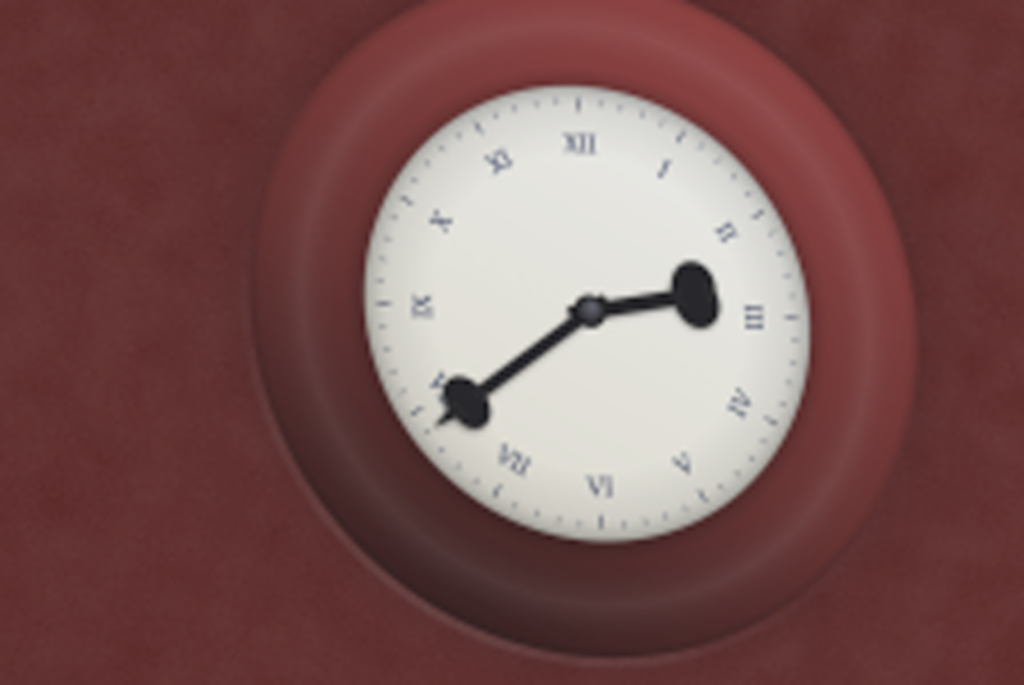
h=2 m=39
